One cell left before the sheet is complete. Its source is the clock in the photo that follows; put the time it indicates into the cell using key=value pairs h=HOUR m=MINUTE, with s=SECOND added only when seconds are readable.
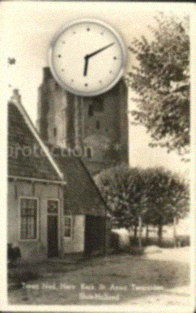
h=6 m=10
